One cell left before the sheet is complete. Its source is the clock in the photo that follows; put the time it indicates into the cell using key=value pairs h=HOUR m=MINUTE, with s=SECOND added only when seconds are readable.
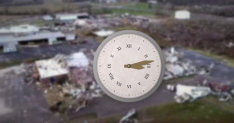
h=3 m=13
